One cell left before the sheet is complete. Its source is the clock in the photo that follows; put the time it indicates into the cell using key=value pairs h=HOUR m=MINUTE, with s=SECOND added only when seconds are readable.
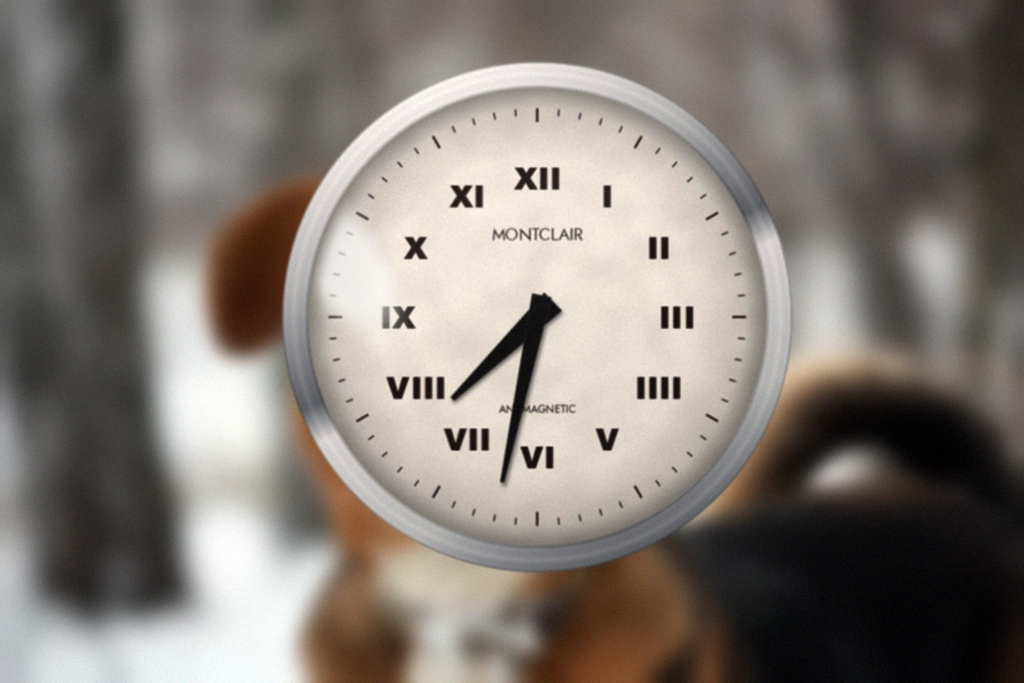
h=7 m=32
